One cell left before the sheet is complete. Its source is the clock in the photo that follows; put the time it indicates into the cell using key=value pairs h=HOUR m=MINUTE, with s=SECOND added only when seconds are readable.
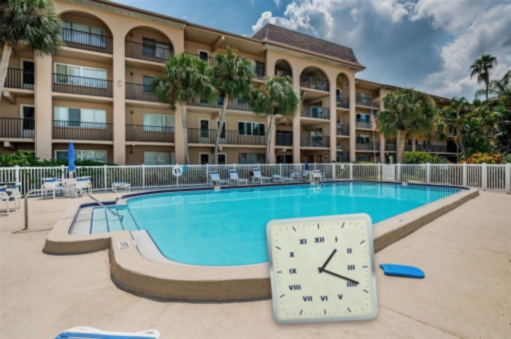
h=1 m=19
